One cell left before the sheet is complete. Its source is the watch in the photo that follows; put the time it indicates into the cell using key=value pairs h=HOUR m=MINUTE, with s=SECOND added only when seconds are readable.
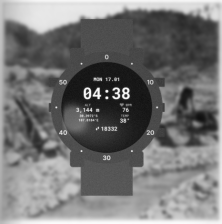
h=4 m=38
